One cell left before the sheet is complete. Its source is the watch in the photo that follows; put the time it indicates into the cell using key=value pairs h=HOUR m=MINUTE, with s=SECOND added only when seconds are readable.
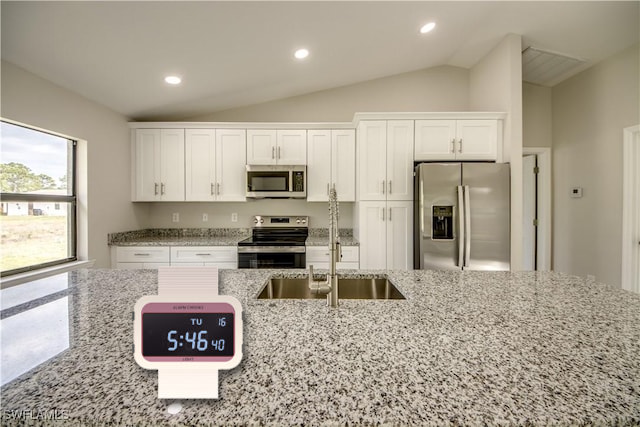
h=5 m=46 s=40
